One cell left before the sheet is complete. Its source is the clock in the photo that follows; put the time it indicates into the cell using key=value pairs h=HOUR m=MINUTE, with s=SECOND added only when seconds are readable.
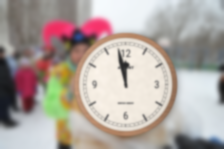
h=11 m=58
